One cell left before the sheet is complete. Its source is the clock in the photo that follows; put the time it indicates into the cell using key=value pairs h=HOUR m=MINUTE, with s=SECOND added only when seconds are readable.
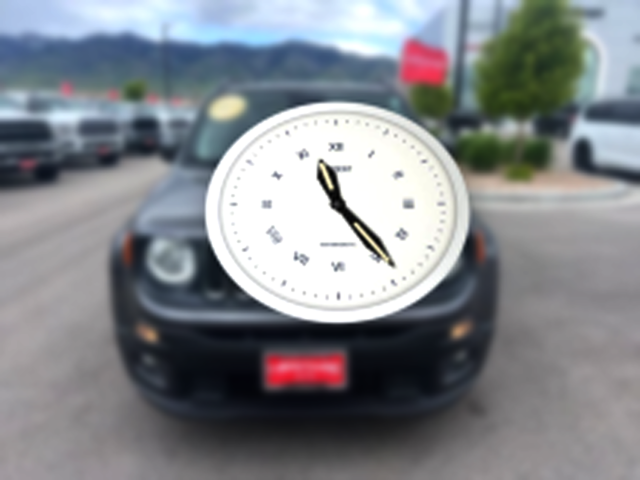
h=11 m=24
